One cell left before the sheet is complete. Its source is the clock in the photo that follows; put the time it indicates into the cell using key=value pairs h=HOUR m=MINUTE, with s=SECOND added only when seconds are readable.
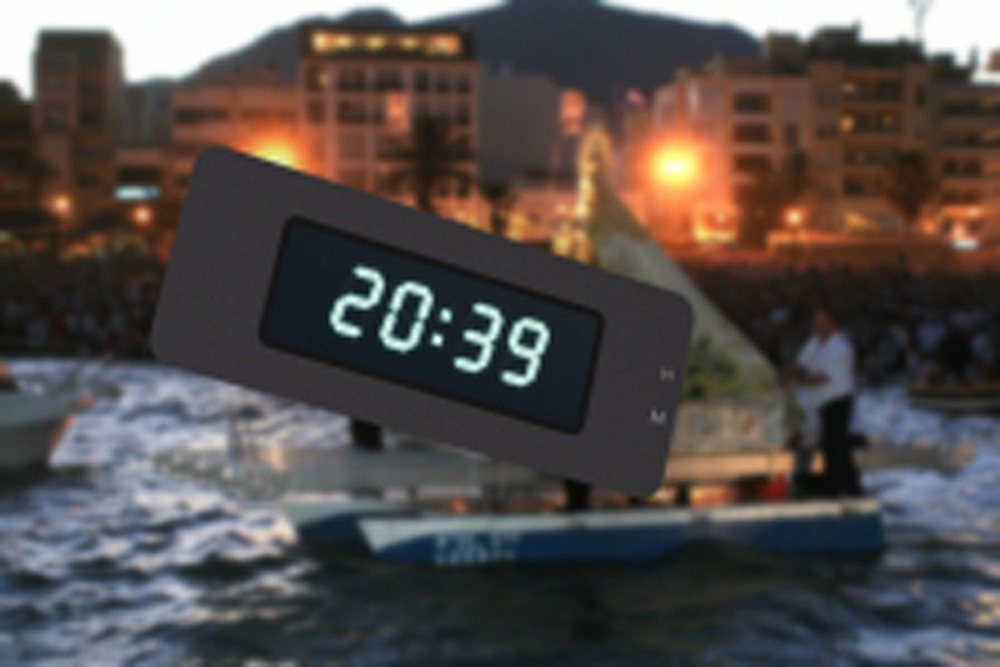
h=20 m=39
